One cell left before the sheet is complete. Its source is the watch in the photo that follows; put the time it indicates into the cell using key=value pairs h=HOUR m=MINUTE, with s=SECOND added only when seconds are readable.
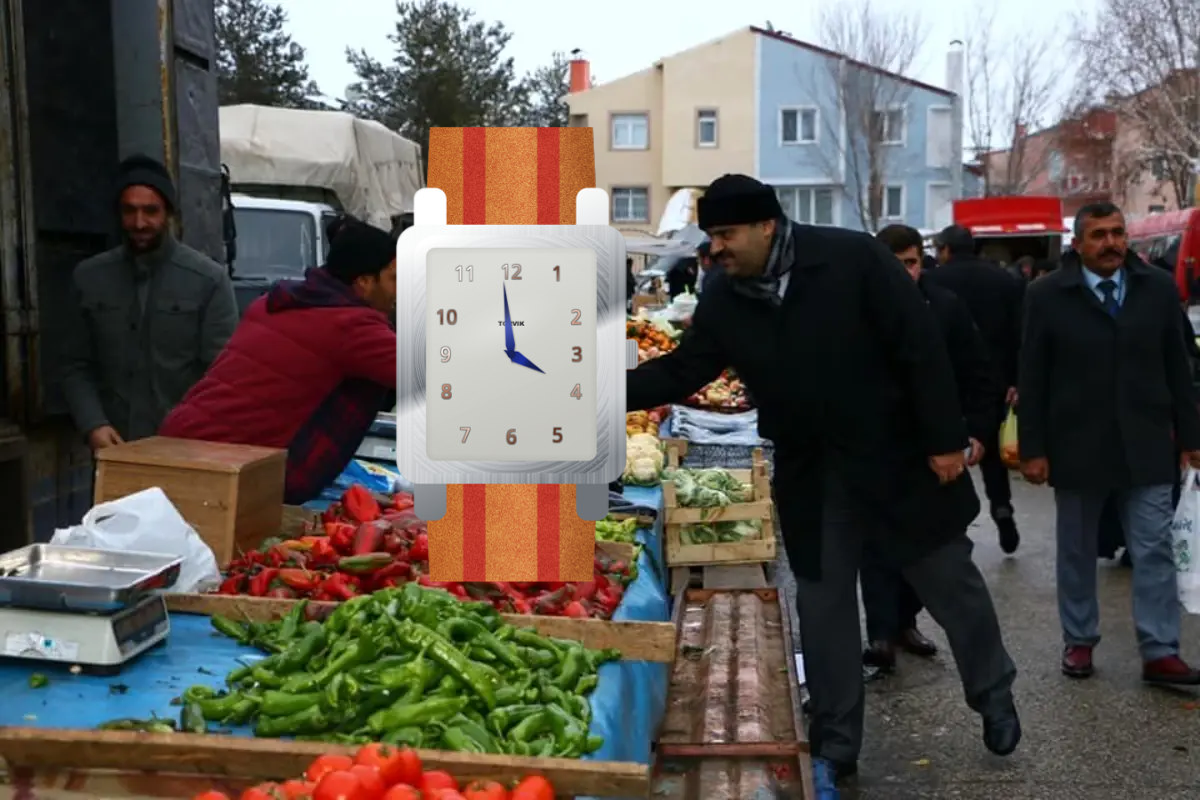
h=3 m=59
